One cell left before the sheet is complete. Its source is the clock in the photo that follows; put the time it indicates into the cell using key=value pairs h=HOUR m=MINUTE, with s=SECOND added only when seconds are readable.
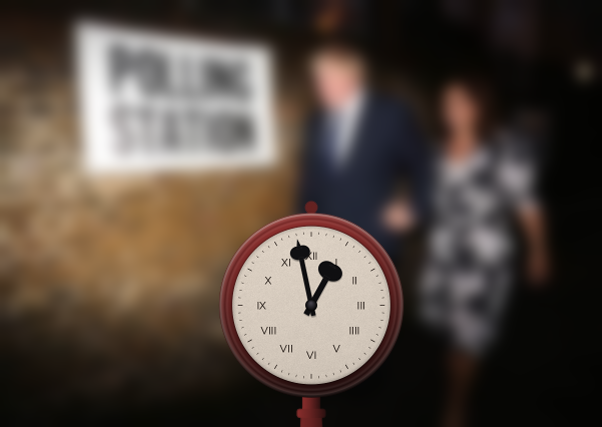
h=12 m=58
